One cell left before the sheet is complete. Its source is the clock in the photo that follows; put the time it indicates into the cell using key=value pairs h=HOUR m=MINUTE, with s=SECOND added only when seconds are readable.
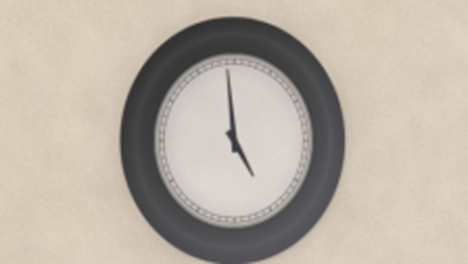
h=4 m=59
